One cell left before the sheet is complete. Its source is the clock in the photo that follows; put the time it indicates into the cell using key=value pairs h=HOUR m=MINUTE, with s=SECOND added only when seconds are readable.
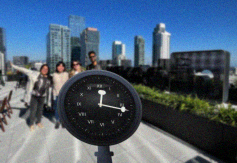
h=12 m=17
